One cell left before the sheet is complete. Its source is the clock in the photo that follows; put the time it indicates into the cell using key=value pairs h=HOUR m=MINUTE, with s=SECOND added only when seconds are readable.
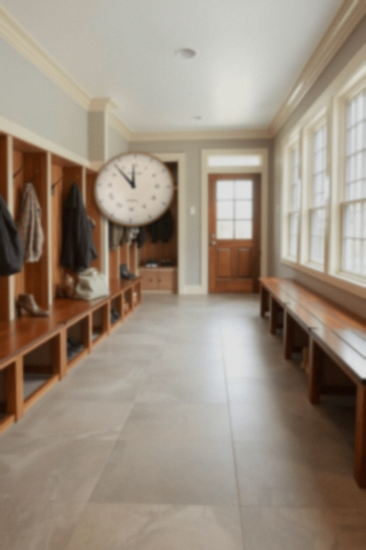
h=11 m=53
